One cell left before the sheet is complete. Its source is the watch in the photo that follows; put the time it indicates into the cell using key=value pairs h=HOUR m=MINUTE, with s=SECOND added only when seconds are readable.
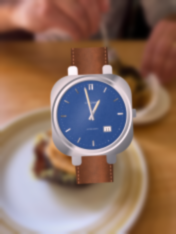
h=12 m=58
